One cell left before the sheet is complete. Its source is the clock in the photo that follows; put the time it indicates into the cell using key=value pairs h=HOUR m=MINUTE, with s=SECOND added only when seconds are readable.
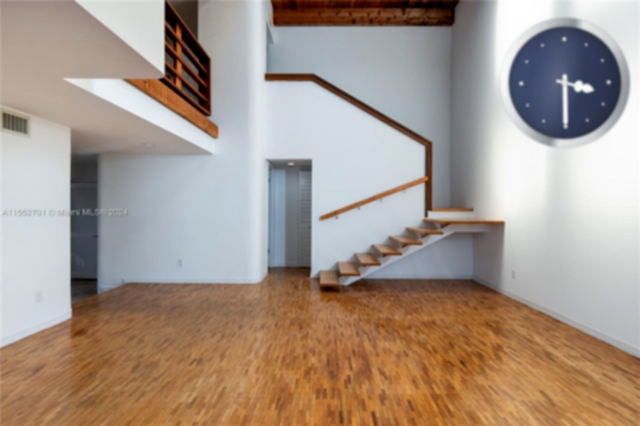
h=3 m=30
